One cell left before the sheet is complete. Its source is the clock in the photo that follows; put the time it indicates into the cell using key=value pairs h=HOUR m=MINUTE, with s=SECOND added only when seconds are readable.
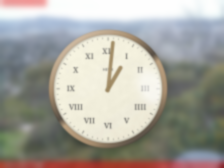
h=1 m=1
